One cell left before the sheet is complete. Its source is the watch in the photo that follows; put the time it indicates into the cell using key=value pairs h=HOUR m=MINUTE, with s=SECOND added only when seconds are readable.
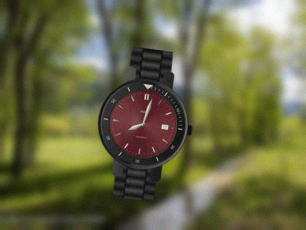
h=8 m=2
